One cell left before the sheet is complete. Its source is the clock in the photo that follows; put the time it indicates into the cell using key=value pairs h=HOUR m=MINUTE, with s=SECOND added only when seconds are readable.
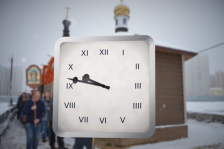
h=9 m=47
